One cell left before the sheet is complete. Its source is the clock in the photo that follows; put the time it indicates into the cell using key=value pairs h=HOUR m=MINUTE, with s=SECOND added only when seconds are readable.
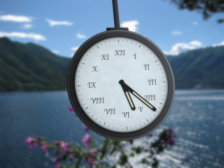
h=5 m=22
